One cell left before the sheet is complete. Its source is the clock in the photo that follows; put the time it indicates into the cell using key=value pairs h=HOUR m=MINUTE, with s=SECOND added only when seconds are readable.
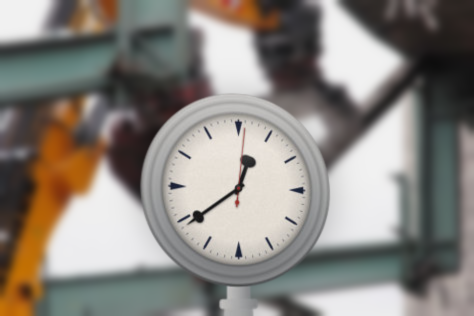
h=12 m=39 s=1
